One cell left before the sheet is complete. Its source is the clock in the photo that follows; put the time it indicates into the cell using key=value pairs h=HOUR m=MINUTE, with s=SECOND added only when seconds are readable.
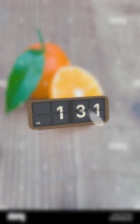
h=1 m=31
